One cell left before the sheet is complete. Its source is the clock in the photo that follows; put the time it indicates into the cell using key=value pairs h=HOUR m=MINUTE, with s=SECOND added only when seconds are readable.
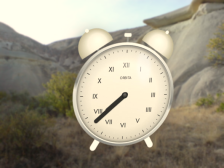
h=7 m=38
